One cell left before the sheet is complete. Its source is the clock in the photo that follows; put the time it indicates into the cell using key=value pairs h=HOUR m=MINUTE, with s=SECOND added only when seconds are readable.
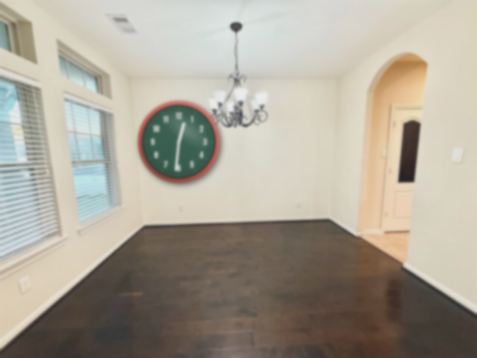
h=12 m=31
